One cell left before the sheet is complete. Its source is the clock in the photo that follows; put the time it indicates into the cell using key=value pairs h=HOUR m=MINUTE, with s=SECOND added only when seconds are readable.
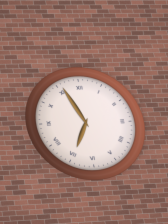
h=6 m=56
